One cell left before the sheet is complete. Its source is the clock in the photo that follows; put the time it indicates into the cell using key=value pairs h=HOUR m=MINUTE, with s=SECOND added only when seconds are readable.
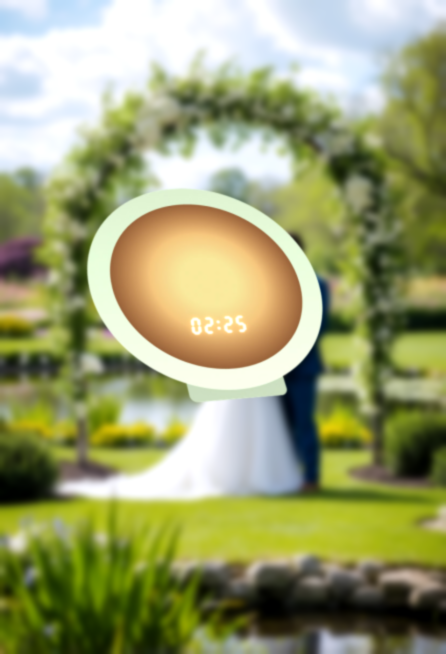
h=2 m=25
